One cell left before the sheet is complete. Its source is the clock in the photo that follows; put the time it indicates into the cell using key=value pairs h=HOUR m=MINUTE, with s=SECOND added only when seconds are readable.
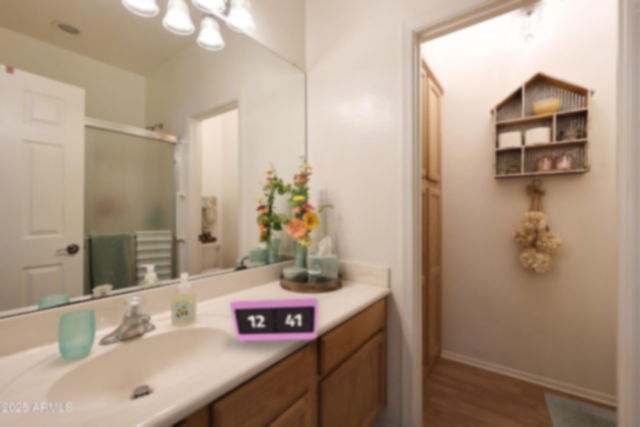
h=12 m=41
